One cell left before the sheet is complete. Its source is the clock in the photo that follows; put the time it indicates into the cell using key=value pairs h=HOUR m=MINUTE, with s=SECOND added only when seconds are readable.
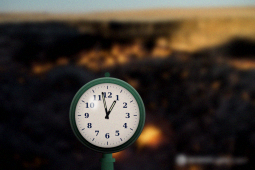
h=12 m=58
